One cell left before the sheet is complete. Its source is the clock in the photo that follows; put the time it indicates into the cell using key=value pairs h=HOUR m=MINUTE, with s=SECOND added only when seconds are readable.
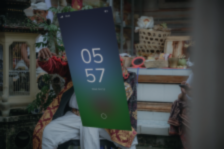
h=5 m=57
